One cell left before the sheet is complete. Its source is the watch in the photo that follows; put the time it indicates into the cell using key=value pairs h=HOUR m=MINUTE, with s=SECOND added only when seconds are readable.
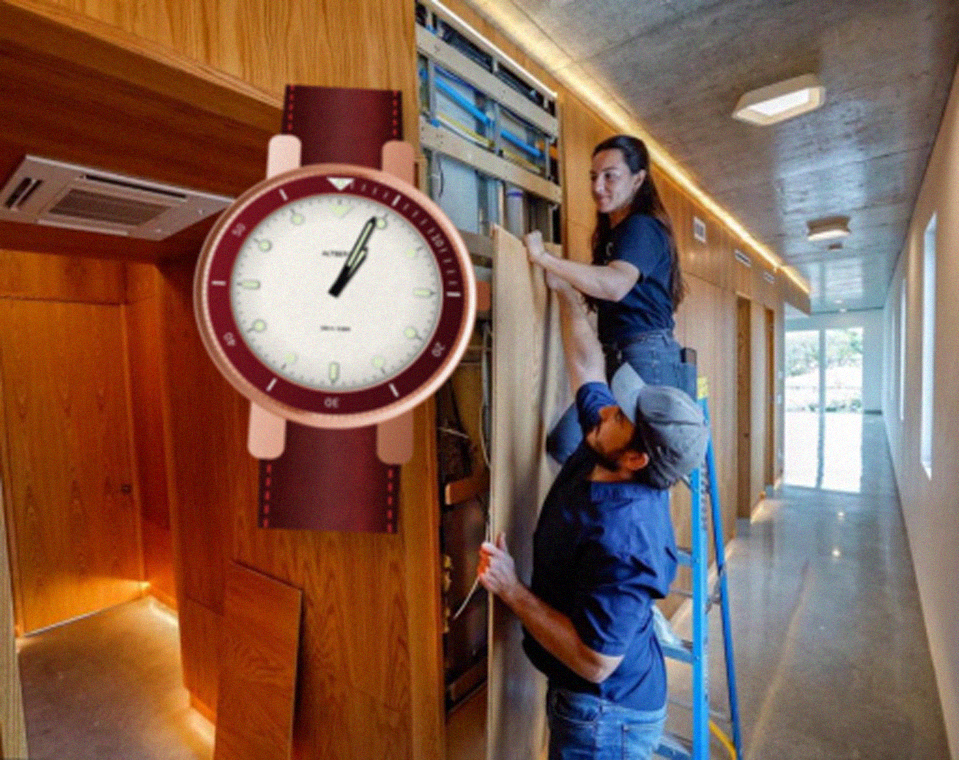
h=1 m=4
